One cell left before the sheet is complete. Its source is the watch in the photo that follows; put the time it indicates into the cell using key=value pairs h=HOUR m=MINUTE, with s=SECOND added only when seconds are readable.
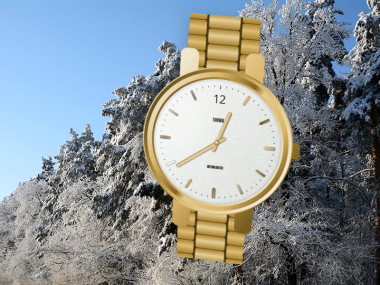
h=12 m=39
